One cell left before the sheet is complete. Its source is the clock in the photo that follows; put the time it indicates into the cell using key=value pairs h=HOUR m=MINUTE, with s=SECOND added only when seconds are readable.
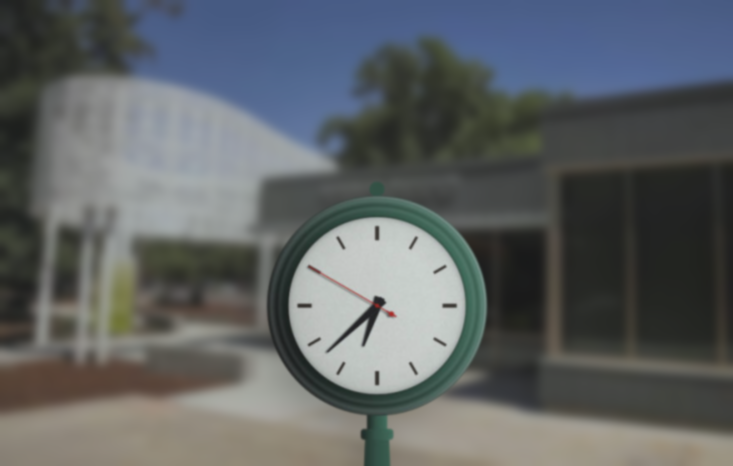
h=6 m=37 s=50
